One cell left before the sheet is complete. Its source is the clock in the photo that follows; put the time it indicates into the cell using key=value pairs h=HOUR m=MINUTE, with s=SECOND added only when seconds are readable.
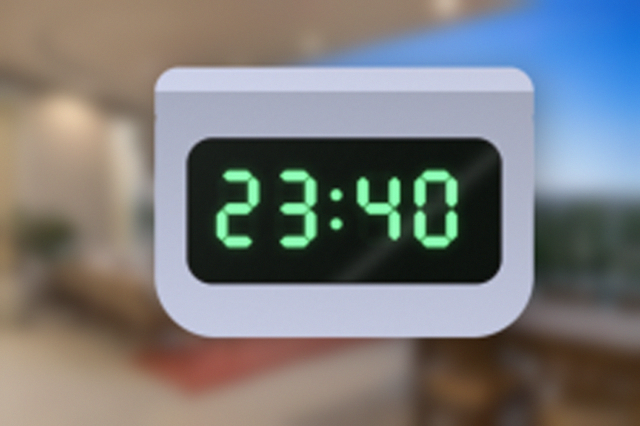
h=23 m=40
